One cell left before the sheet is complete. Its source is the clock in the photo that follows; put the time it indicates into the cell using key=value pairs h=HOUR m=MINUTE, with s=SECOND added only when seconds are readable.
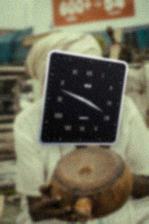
h=3 m=48
